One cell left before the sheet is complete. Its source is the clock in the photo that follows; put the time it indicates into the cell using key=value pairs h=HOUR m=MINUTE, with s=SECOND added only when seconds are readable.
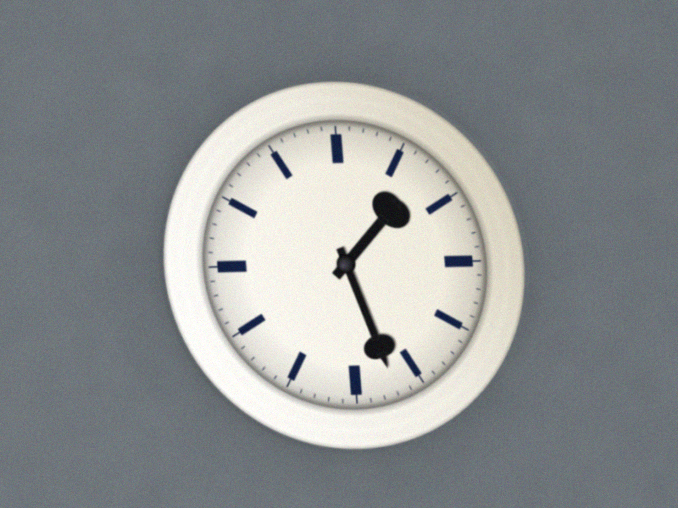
h=1 m=27
